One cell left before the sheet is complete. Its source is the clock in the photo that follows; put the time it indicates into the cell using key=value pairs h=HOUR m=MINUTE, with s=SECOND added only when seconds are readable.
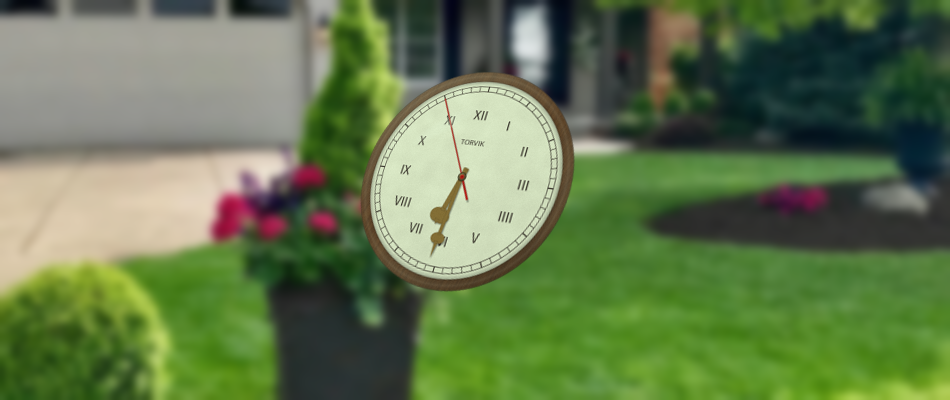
h=6 m=30 s=55
